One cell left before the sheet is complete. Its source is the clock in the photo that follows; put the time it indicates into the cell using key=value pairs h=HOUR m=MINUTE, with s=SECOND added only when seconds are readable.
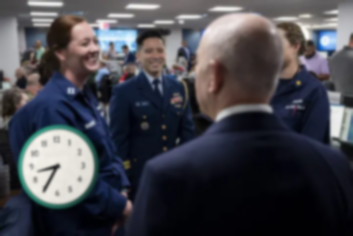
h=8 m=35
